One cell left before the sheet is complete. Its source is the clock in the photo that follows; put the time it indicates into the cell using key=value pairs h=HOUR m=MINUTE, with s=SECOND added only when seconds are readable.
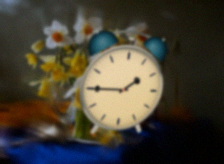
h=1 m=45
